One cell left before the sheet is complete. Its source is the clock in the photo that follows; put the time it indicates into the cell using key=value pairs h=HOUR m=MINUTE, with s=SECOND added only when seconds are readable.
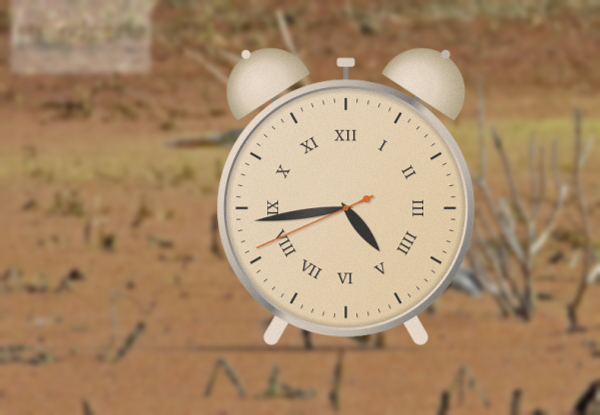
h=4 m=43 s=41
